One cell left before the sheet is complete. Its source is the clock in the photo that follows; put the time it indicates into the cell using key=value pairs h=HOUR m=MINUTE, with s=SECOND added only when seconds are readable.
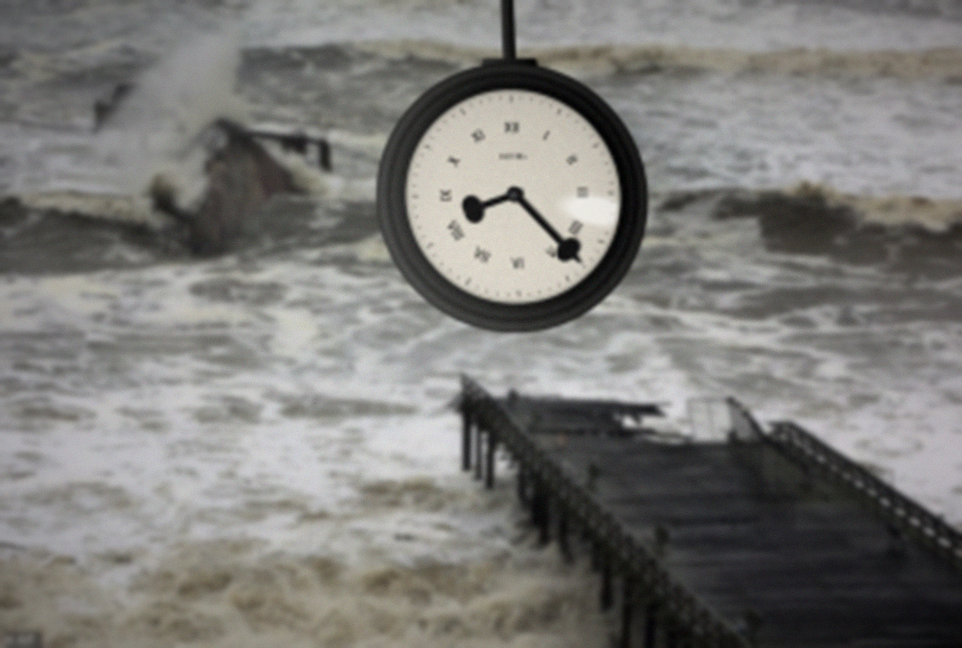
h=8 m=23
